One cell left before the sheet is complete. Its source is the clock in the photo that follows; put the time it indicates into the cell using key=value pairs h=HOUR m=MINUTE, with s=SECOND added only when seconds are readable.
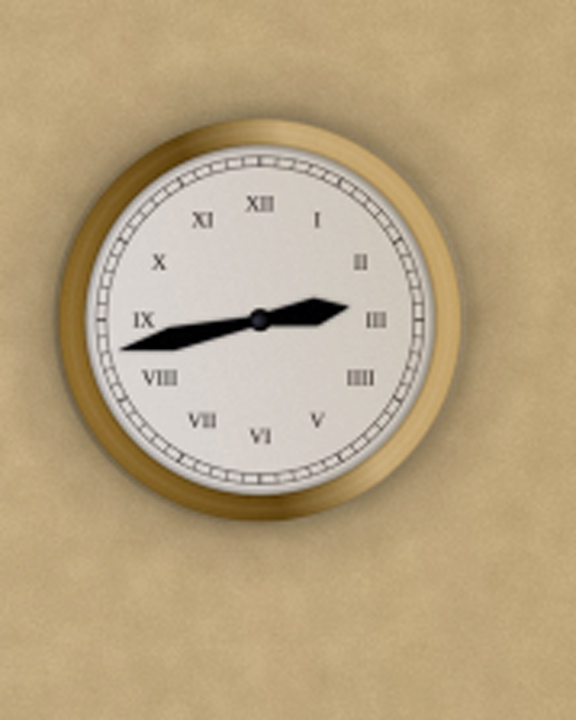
h=2 m=43
